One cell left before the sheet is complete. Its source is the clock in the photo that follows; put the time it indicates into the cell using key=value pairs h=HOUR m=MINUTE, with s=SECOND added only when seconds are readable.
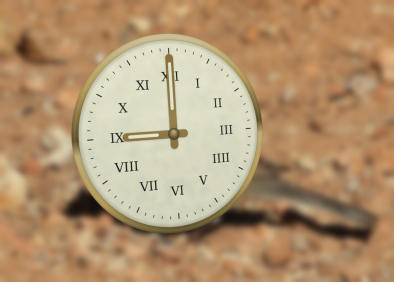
h=9 m=0
